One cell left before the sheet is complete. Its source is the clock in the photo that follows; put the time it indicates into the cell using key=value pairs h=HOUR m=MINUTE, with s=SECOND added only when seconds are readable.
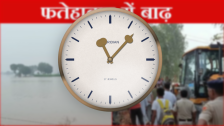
h=11 m=7
